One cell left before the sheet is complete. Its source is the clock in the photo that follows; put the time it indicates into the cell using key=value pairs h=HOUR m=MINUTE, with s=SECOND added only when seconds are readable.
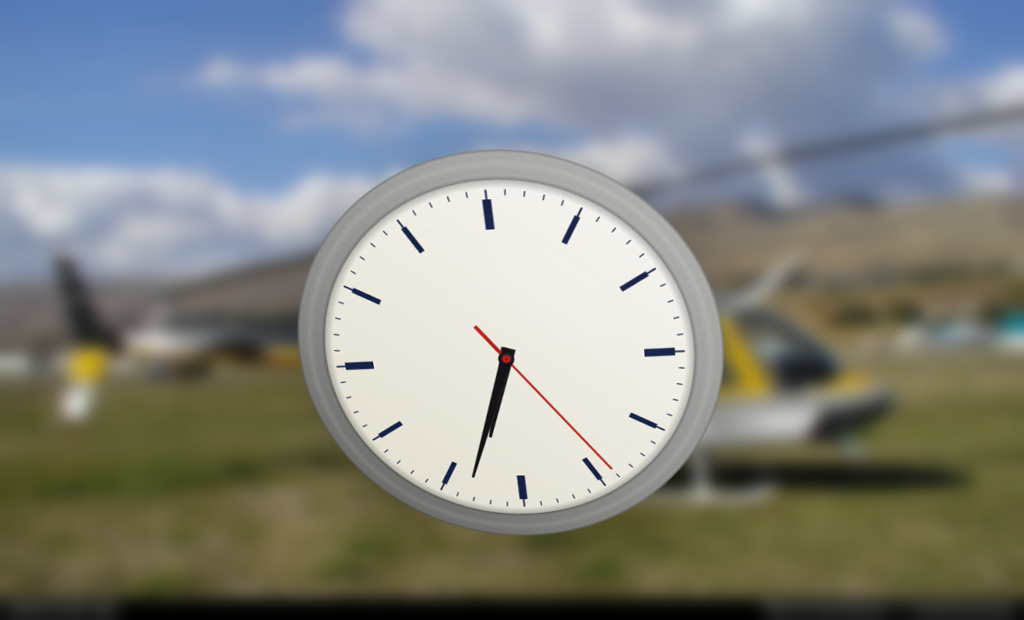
h=6 m=33 s=24
